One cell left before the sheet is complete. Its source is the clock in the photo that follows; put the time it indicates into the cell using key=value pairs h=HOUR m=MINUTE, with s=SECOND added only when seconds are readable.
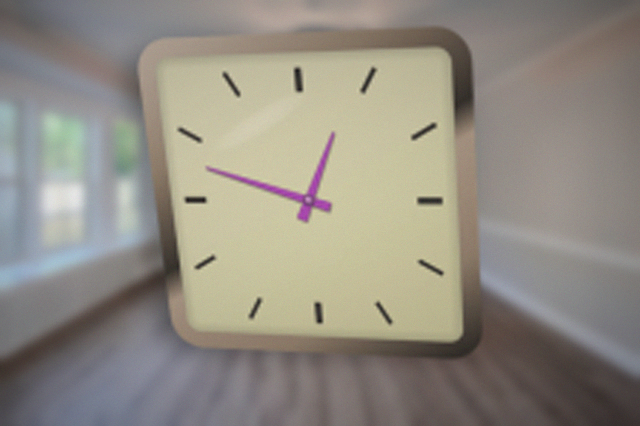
h=12 m=48
